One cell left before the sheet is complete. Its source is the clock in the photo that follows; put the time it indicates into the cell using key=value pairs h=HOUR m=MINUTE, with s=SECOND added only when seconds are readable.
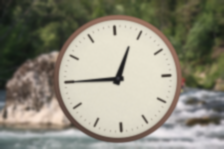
h=12 m=45
